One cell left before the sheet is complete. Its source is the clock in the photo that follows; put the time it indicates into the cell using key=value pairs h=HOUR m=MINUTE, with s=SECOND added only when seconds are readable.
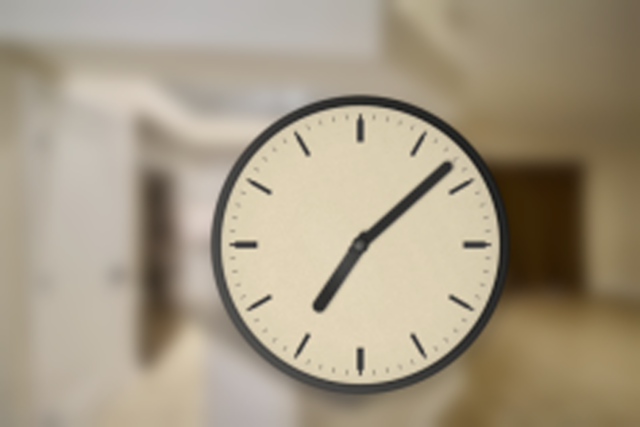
h=7 m=8
